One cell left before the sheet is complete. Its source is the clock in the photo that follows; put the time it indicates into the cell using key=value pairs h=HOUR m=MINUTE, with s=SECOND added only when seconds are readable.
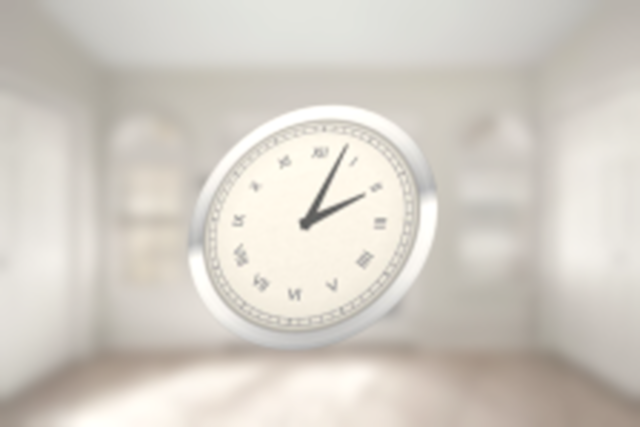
h=2 m=3
